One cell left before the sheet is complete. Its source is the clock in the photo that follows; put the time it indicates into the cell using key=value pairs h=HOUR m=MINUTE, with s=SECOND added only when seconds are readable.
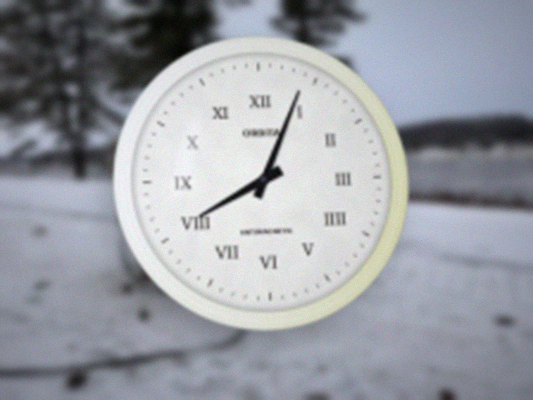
h=8 m=4
